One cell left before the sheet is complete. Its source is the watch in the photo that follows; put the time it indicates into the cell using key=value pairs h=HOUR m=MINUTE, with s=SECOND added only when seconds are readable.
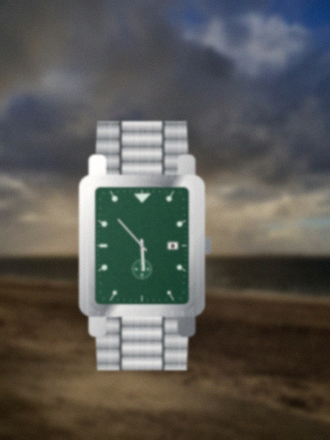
h=5 m=53
